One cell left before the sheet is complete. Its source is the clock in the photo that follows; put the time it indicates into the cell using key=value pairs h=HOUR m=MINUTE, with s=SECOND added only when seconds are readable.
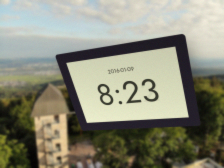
h=8 m=23
